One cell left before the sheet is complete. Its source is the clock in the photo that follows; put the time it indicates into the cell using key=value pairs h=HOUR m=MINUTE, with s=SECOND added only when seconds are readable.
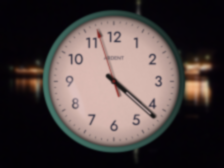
h=4 m=21 s=57
